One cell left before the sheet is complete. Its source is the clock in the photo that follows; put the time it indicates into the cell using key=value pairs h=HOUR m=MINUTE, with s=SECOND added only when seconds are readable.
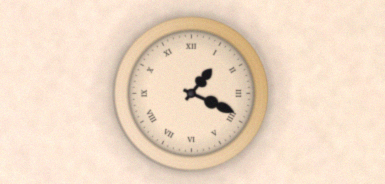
h=1 m=19
